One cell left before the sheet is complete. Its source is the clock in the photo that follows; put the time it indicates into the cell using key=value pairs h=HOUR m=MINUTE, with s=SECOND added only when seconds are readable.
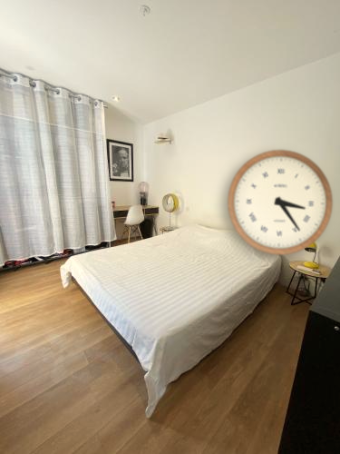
h=3 m=24
